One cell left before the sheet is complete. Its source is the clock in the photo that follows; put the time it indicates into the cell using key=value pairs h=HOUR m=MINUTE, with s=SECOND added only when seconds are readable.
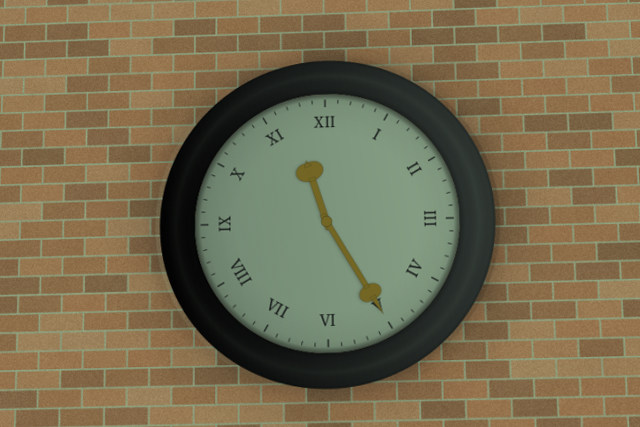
h=11 m=25
